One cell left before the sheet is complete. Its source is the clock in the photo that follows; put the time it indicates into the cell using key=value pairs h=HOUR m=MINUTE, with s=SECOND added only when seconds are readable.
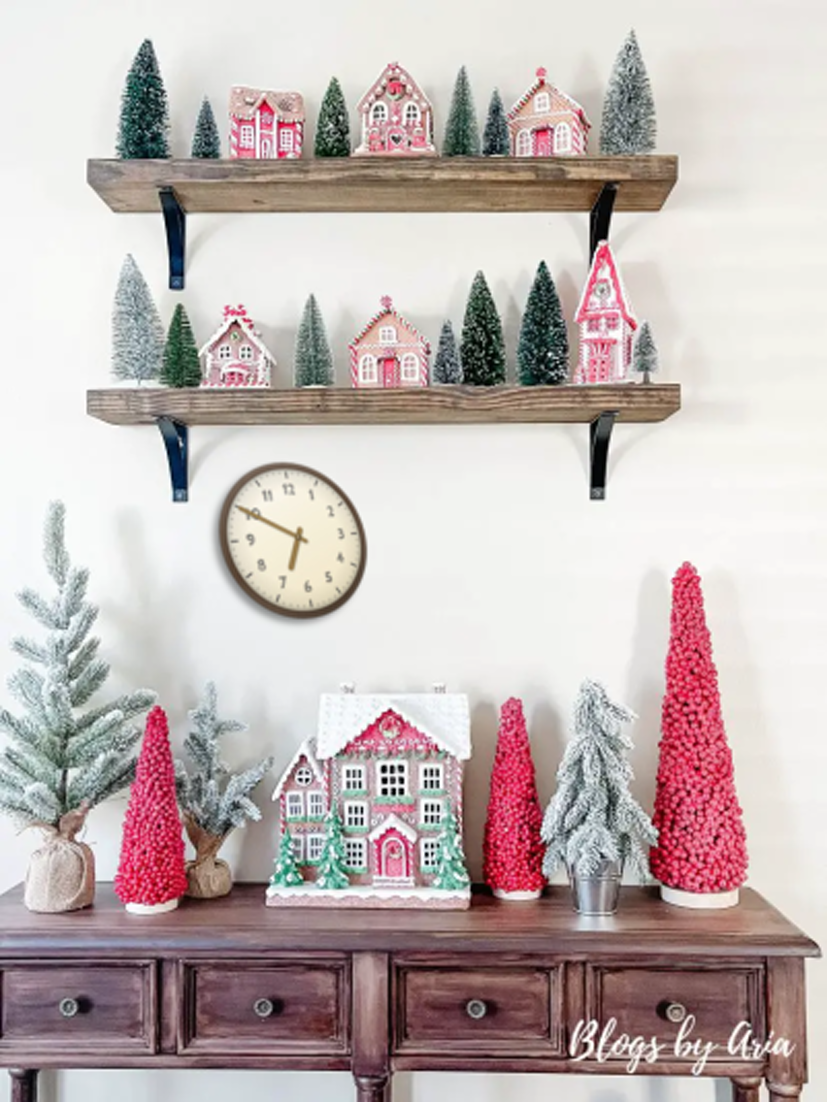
h=6 m=50
